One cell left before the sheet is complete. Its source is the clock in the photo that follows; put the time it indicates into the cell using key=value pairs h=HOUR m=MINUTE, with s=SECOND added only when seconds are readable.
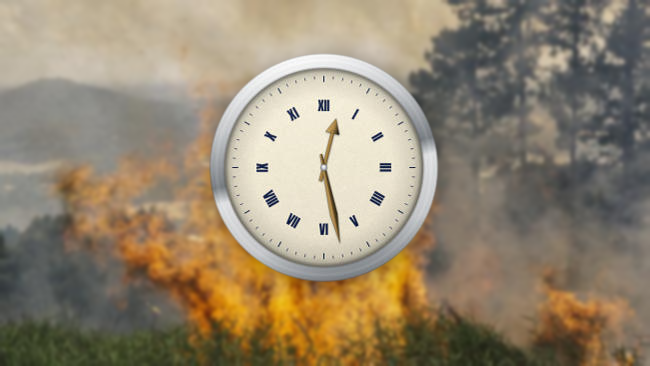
h=12 m=28
